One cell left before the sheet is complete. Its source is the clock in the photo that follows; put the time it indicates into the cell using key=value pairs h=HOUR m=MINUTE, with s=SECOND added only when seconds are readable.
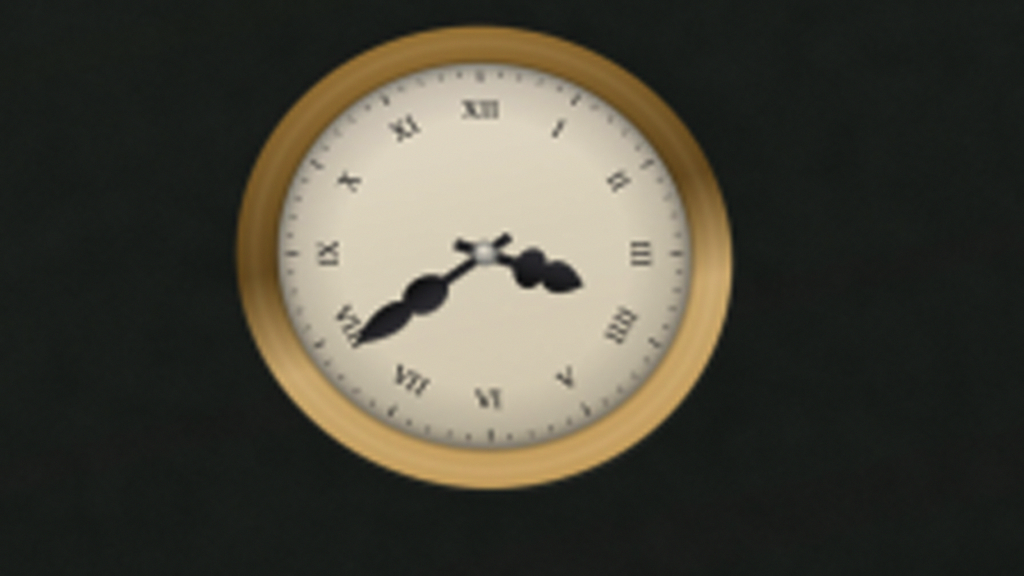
h=3 m=39
